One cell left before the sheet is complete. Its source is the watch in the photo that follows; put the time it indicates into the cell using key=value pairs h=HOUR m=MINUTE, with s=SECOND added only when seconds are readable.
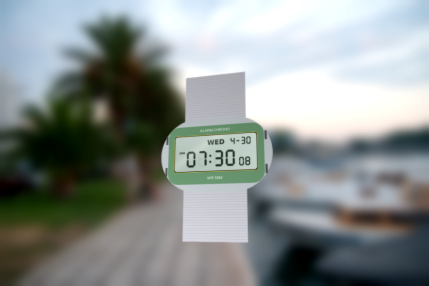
h=7 m=30
